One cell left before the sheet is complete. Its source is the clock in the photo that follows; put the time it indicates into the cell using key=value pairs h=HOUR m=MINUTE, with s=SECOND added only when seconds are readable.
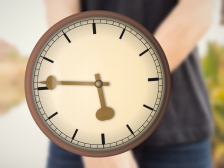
h=5 m=46
